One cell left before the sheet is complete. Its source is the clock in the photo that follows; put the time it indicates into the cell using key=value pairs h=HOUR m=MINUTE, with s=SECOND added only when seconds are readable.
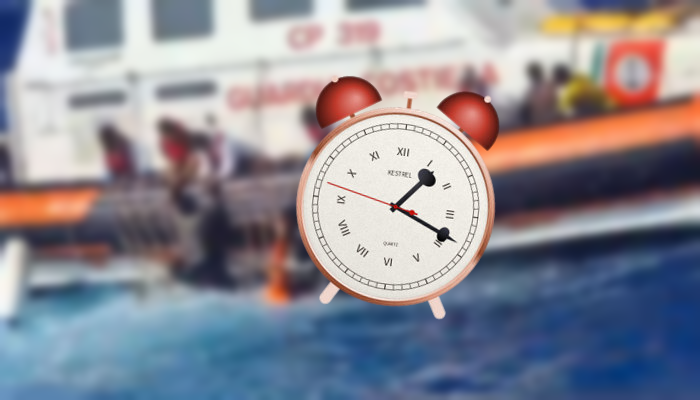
h=1 m=18 s=47
